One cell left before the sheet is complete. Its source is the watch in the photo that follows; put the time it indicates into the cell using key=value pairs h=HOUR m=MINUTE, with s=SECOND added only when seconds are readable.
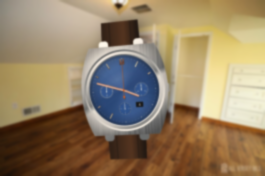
h=3 m=48
